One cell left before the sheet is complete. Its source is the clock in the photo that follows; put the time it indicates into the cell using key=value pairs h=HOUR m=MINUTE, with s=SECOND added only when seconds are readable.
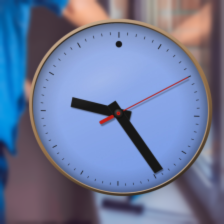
h=9 m=24 s=10
